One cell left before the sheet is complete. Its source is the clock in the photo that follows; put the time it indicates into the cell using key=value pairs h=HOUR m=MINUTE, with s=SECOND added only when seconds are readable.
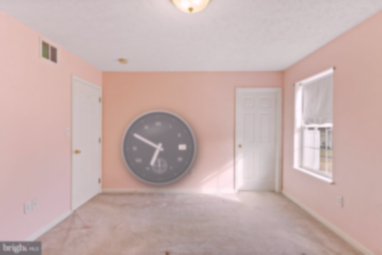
h=6 m=50
